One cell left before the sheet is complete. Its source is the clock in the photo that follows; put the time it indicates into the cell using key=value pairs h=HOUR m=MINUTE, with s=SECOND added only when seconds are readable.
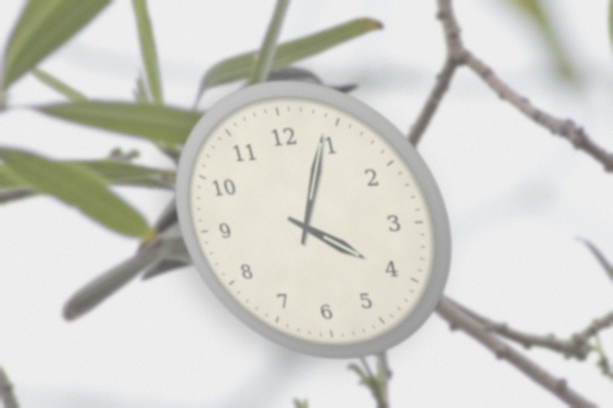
h=4 m=4
